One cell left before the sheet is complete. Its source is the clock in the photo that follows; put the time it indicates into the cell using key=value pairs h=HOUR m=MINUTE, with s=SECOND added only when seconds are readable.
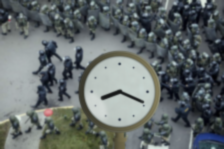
h=8 m=19
